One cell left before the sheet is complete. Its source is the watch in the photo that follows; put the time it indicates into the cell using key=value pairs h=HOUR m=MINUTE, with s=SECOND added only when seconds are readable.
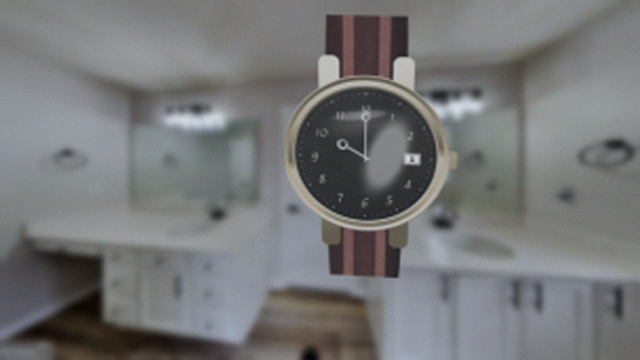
h=10 m=0
